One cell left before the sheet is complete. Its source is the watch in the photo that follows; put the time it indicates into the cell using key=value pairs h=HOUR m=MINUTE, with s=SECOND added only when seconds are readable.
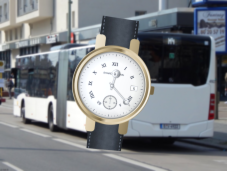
h=12 m=22
